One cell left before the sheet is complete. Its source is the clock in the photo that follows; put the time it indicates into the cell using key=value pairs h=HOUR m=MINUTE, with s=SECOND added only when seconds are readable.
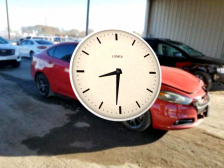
h=8 m=31
